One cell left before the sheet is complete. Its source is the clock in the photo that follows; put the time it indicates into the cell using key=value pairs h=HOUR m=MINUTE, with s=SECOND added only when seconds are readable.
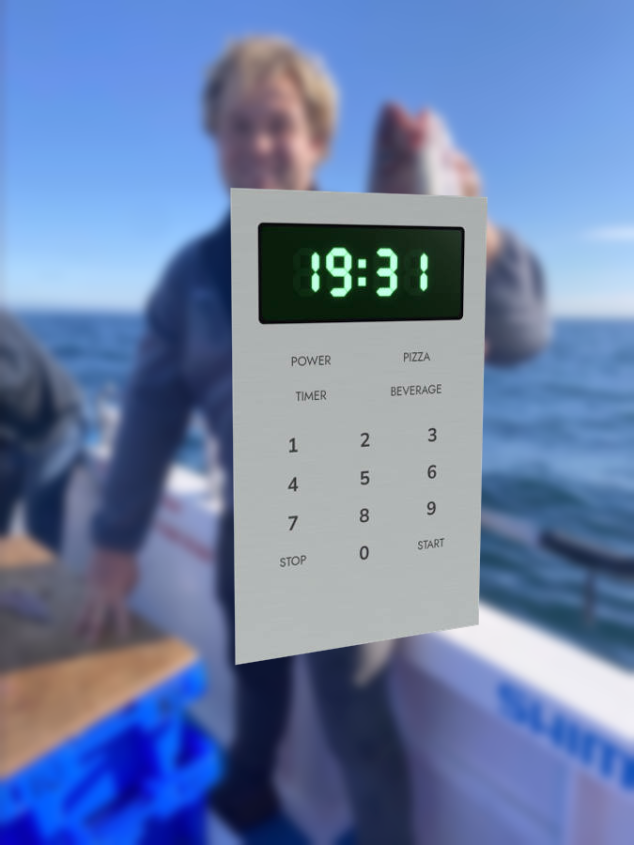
h=19 m=31
